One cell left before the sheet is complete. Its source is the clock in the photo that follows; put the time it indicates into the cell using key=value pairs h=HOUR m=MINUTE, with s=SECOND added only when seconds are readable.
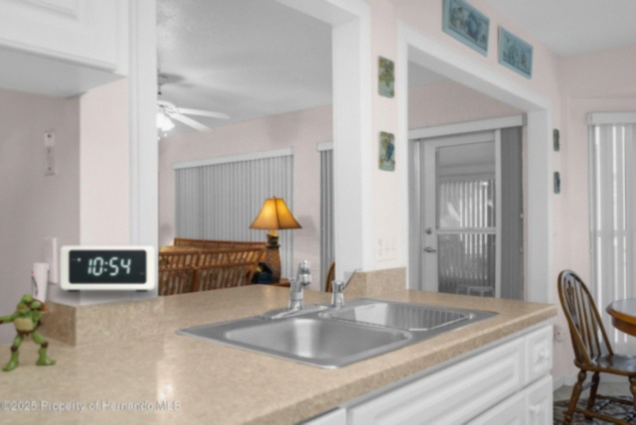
h=10 m=54
